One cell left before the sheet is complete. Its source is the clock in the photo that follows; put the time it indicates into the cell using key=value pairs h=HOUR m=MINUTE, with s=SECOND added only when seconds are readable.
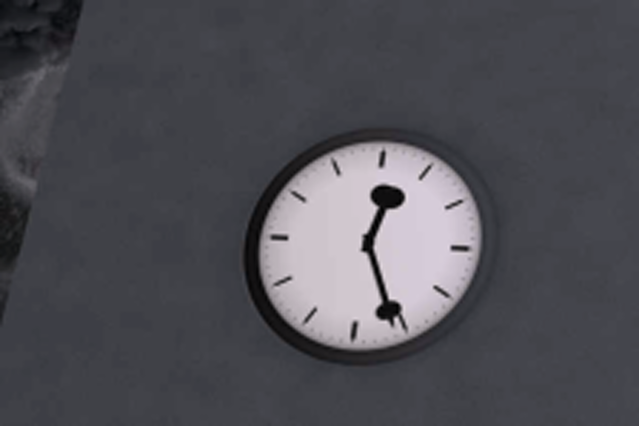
h=12 m=26
